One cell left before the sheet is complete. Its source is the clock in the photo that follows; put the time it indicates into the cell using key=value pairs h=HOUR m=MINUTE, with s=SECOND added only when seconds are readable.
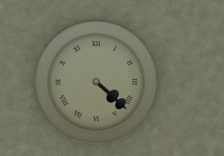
h=4 m=22
